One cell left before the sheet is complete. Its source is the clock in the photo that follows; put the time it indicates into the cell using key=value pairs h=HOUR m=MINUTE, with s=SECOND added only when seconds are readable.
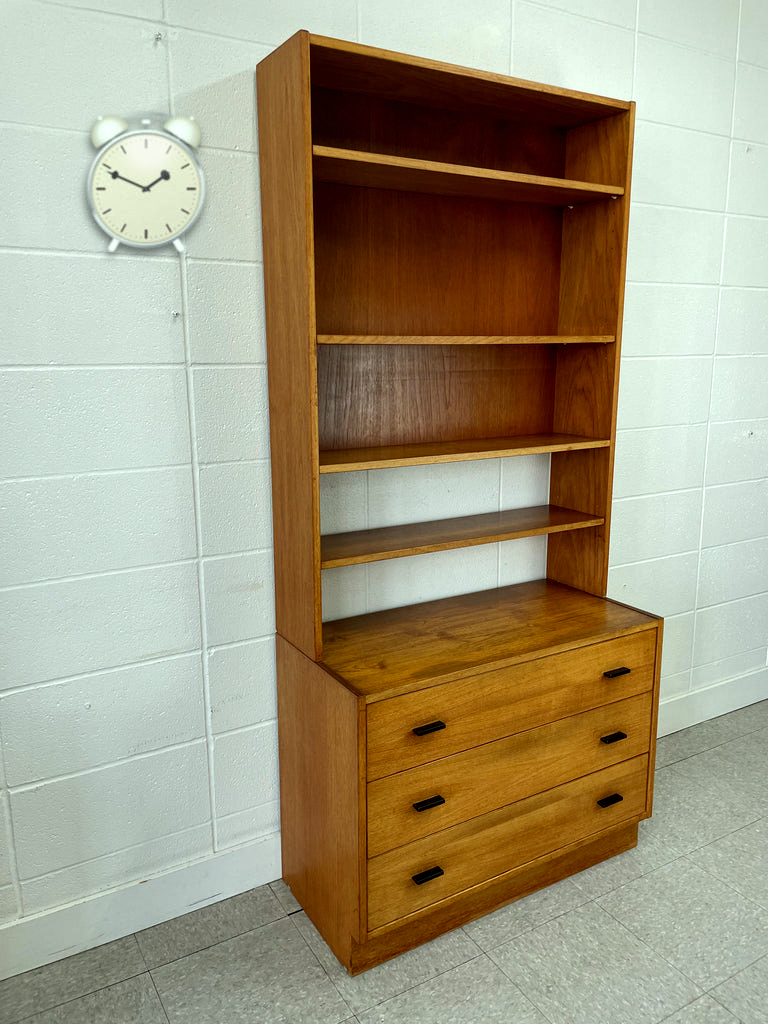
h=1 m=49
